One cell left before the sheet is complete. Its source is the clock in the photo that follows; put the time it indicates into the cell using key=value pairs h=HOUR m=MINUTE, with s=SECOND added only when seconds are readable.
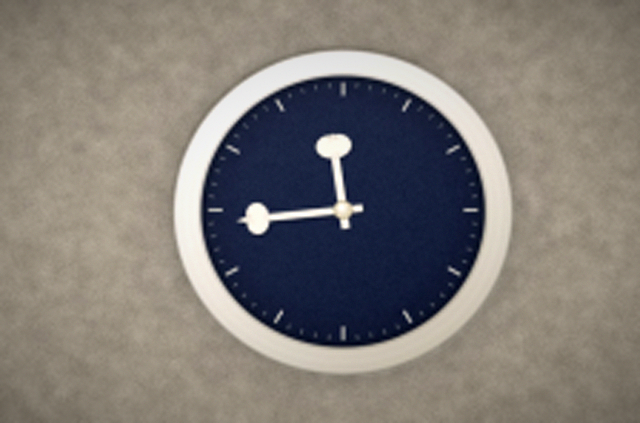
h=11 m=44
